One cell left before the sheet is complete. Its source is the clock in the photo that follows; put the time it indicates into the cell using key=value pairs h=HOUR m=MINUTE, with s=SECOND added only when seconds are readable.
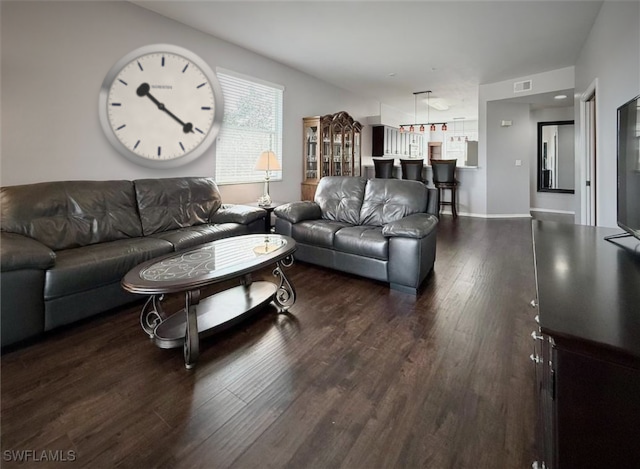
h=10 m=21
